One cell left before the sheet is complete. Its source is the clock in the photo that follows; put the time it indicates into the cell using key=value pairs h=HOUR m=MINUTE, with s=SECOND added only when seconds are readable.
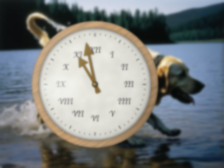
h=10 m=58
